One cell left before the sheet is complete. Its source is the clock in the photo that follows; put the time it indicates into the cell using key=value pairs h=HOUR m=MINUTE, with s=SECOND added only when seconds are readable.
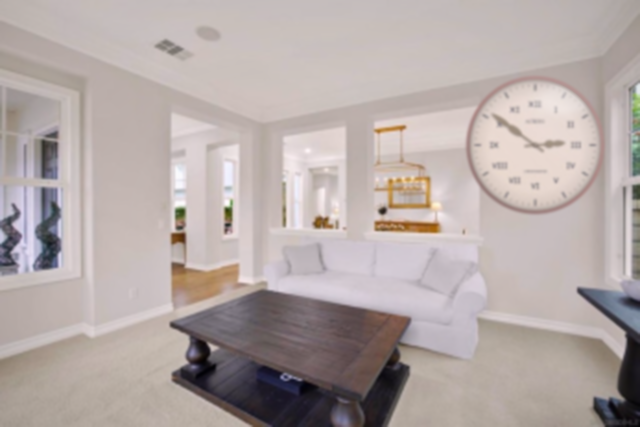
h=2 m=51
